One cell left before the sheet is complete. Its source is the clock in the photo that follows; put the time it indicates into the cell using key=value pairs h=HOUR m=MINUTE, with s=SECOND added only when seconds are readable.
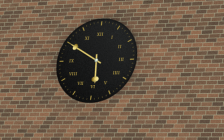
h=5 m=50
